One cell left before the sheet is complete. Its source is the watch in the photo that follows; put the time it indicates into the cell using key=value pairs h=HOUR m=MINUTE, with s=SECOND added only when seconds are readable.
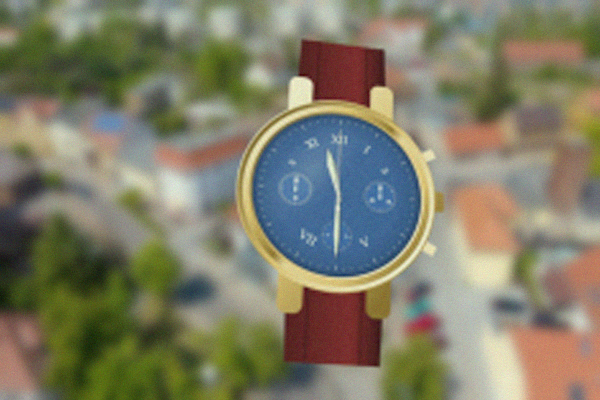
h=11 m=30
